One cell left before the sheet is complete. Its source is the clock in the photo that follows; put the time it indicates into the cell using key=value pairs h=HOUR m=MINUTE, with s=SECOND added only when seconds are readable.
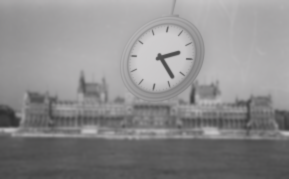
h=2 m=23
